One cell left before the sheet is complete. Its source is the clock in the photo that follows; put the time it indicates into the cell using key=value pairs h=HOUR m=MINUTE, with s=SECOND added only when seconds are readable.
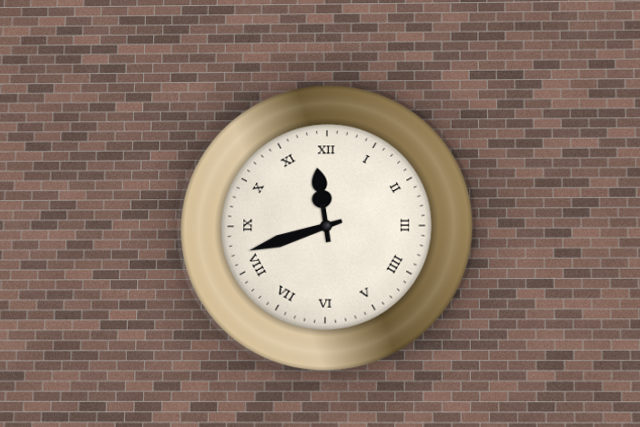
h=11 m=42
